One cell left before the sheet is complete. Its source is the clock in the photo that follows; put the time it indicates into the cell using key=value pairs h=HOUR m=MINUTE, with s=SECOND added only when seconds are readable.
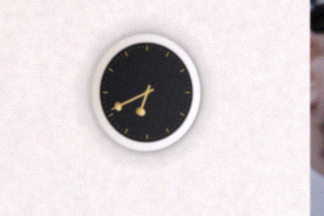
h=6 m=41
